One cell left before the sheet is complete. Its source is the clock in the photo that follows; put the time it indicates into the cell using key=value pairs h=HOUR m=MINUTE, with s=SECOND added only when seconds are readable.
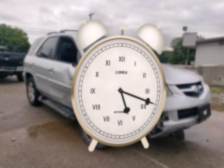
h=5 m=18
